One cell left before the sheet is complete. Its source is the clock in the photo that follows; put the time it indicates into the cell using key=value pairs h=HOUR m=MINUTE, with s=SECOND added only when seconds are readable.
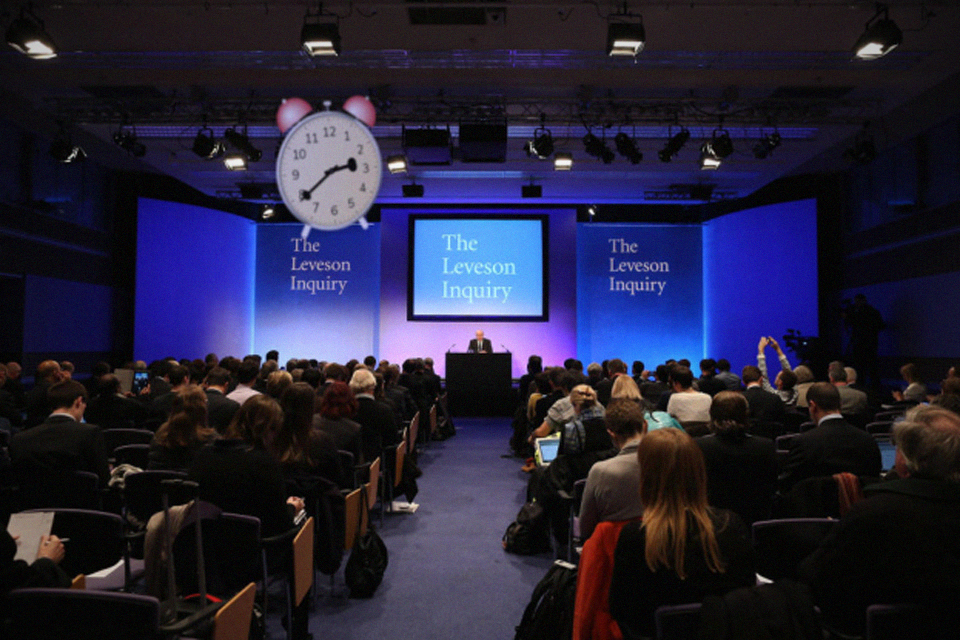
h=2 m=39
